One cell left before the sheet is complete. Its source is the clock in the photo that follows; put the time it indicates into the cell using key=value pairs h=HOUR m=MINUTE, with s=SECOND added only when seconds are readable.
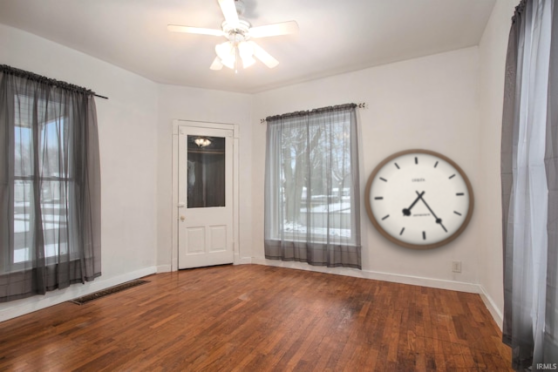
h=7 m=25
